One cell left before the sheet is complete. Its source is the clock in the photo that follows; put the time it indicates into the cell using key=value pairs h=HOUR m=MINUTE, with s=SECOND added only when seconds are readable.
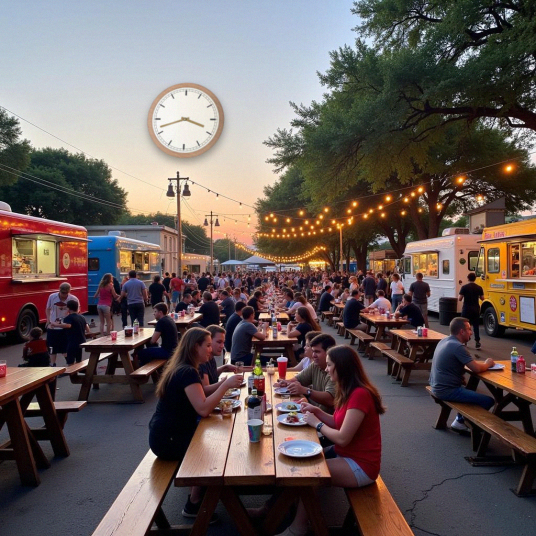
h=3 m=42
